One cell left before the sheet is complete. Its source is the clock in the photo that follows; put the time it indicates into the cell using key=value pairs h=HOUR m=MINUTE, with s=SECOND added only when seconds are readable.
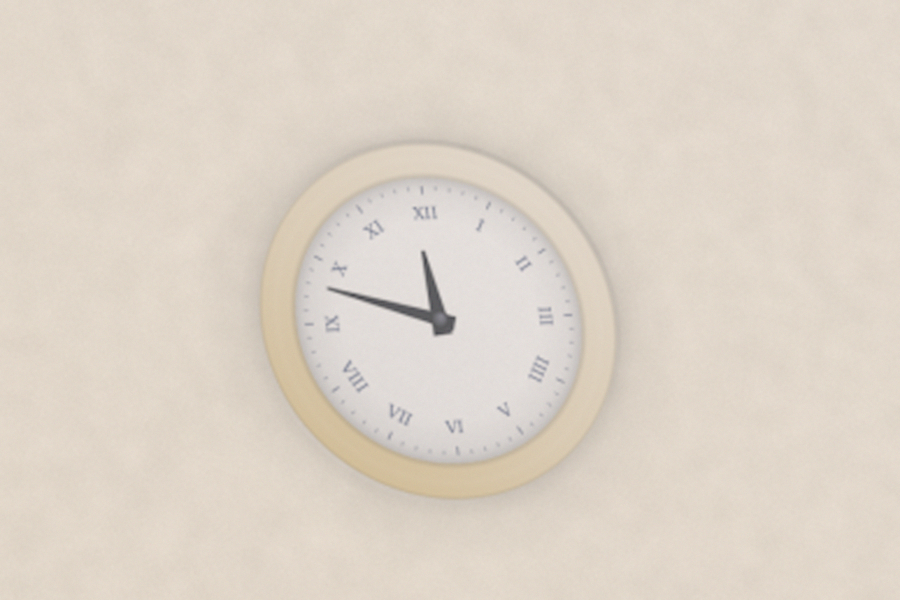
h=11 m=48
